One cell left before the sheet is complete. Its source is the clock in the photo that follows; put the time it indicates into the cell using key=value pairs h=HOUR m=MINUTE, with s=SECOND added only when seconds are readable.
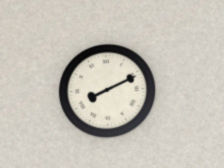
h=8 m=11
